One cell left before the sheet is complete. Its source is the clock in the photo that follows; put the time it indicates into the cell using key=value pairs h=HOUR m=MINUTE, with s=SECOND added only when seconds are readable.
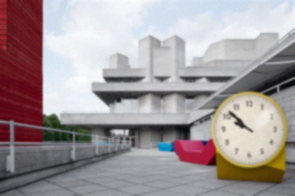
h=9 m=52
